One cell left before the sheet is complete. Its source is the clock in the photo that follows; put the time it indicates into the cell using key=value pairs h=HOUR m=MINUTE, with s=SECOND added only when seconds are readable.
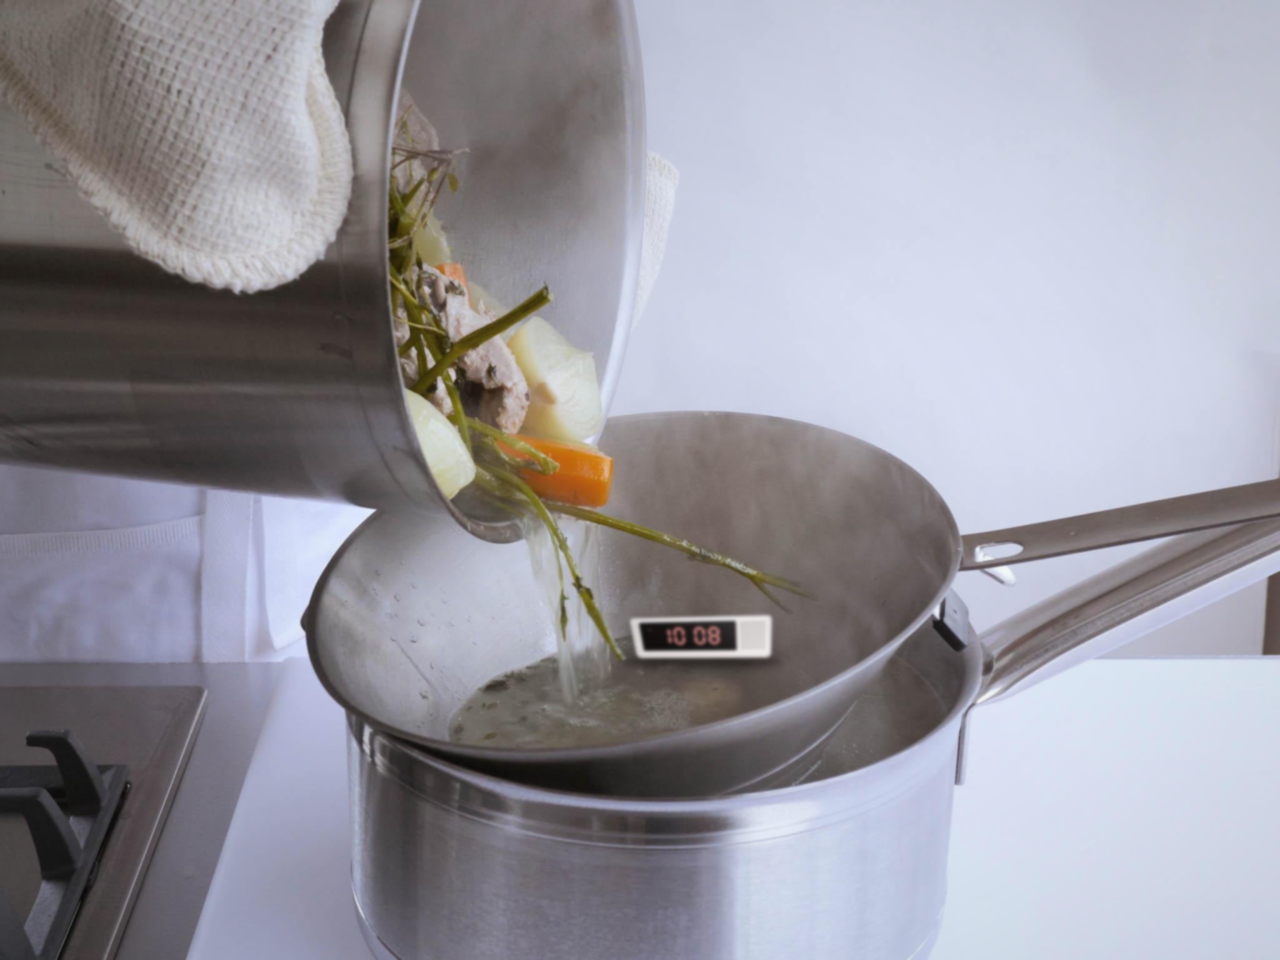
h=10 m=8
